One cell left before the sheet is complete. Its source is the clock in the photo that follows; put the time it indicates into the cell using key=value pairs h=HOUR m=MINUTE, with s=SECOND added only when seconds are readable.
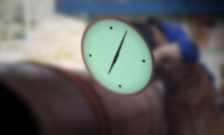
h=7 m=5
